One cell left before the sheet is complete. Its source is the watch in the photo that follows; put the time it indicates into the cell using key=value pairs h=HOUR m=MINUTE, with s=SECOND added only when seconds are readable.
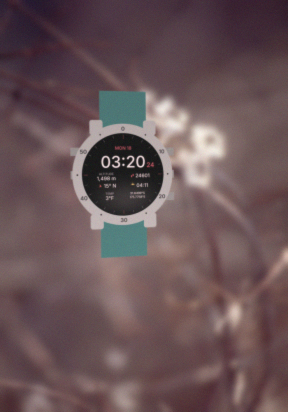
h=3 m=20
